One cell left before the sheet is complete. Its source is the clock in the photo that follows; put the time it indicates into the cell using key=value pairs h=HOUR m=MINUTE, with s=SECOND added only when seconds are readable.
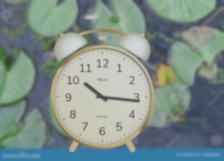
h=10 m=16
